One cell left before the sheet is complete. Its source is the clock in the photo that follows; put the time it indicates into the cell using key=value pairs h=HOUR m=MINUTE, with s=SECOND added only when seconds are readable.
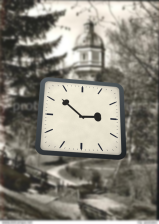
h=2 m=52
